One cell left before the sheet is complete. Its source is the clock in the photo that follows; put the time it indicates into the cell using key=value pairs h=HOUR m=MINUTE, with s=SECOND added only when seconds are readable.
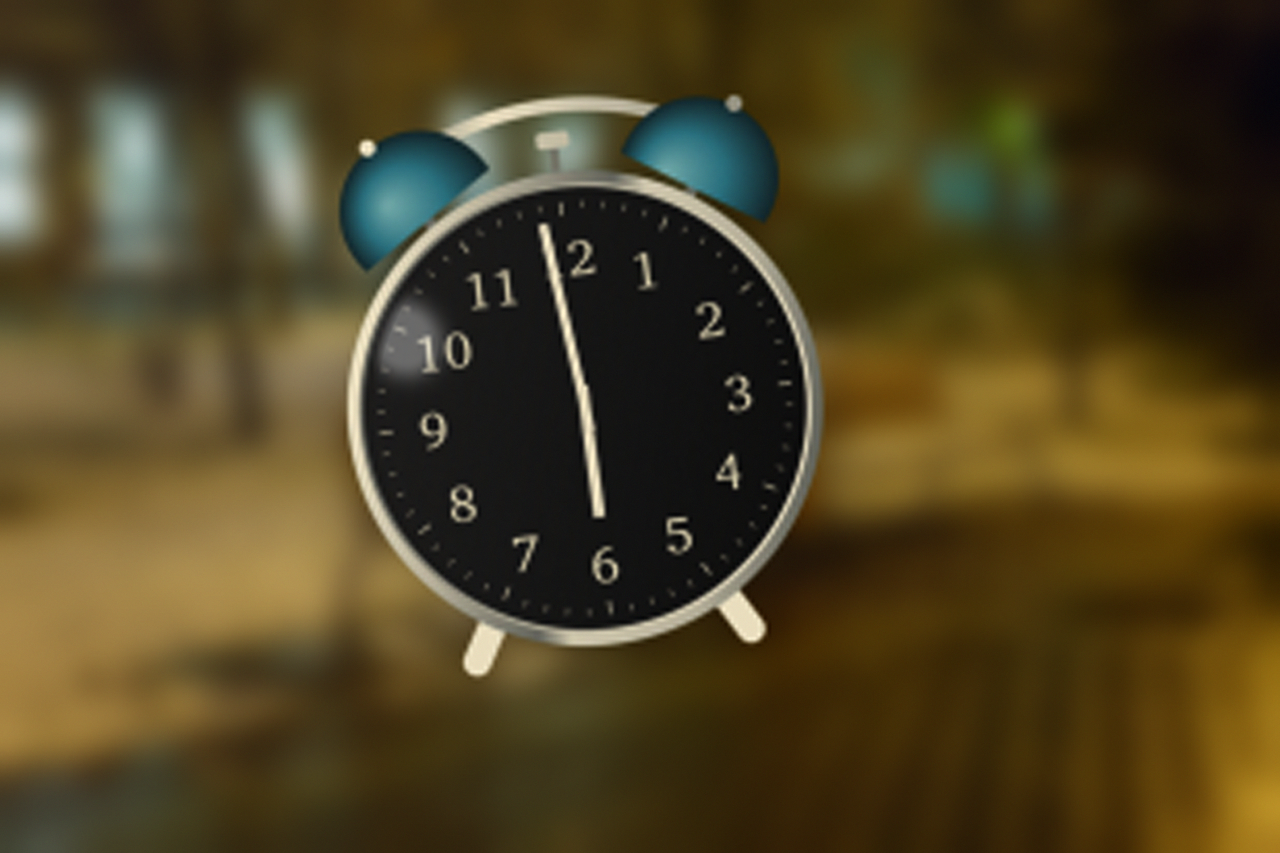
h=5 m=59
